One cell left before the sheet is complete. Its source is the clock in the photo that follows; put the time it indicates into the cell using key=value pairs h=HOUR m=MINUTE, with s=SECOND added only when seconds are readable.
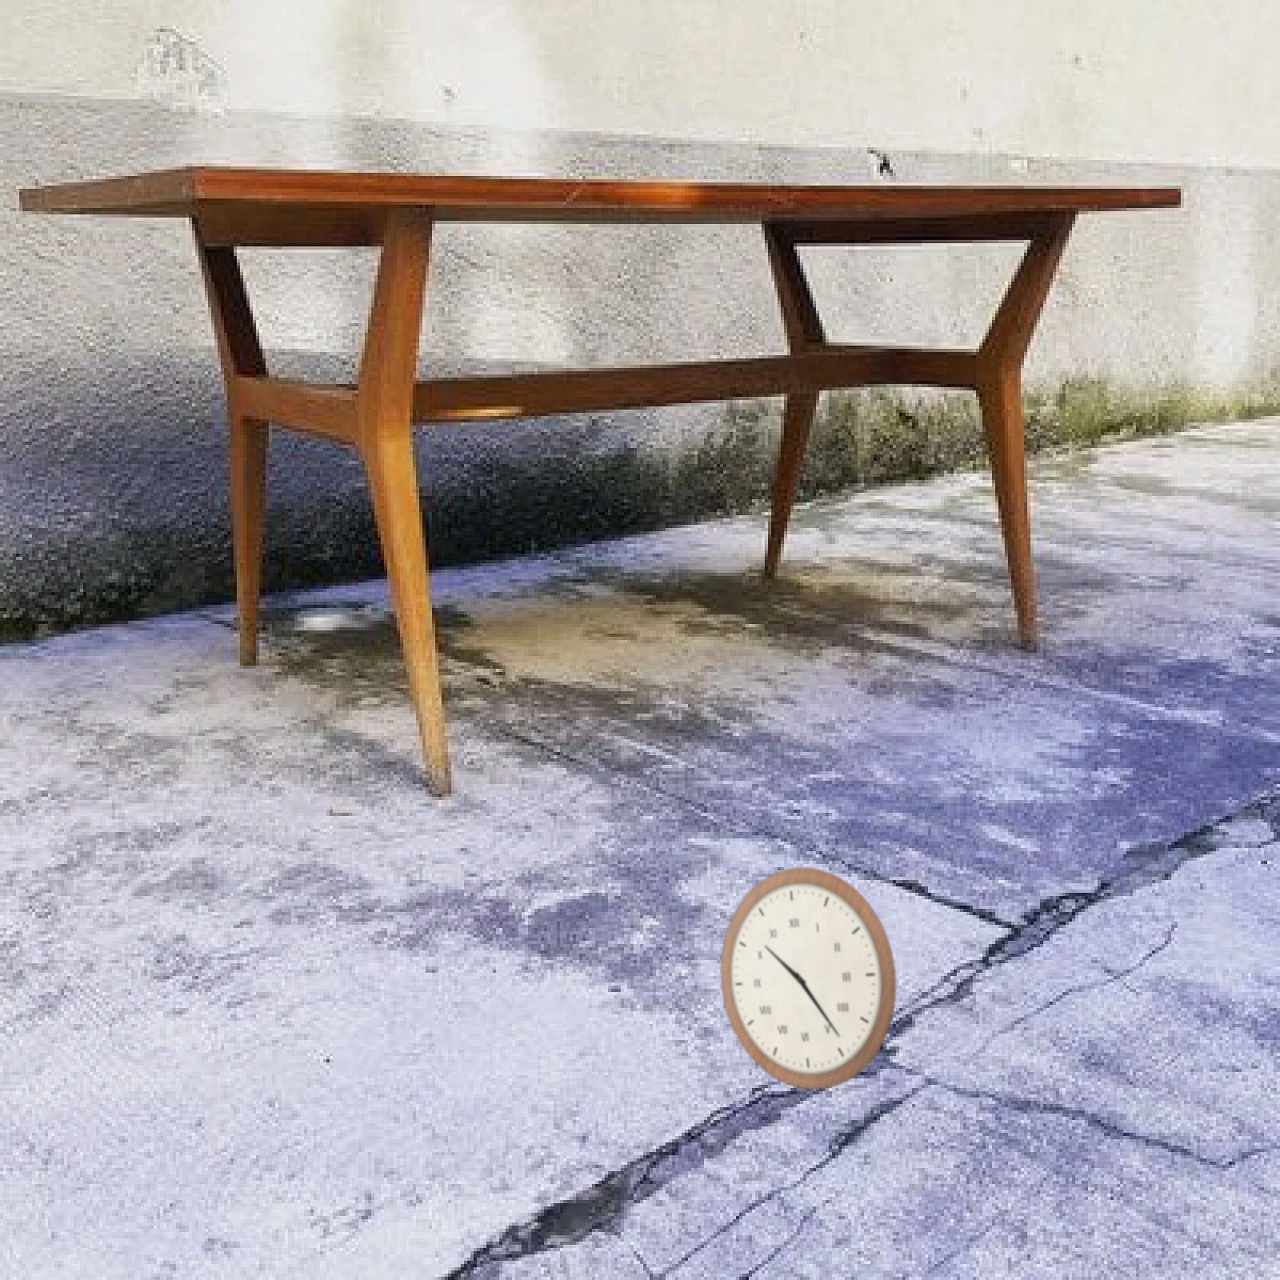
h=10 m=24
